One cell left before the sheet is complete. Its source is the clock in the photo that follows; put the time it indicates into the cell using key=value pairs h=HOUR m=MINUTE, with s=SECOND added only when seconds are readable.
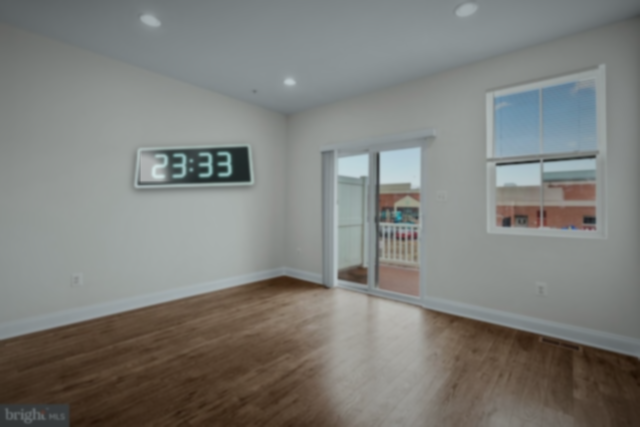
h=23 m=33
